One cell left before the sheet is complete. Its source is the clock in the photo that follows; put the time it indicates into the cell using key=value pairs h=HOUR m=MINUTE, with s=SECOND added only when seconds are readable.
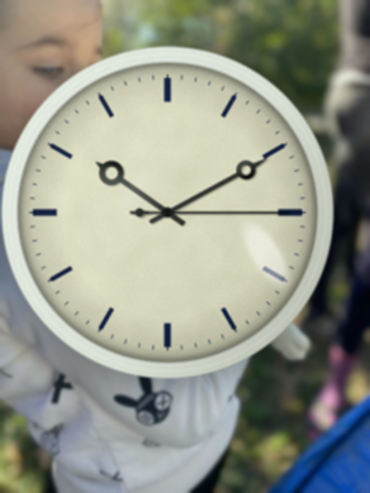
h=10 m=10 s=15
